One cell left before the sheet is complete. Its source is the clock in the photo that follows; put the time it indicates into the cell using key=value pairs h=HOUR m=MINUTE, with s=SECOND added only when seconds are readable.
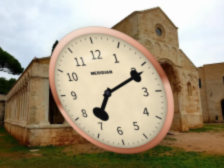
h=7 m=11
